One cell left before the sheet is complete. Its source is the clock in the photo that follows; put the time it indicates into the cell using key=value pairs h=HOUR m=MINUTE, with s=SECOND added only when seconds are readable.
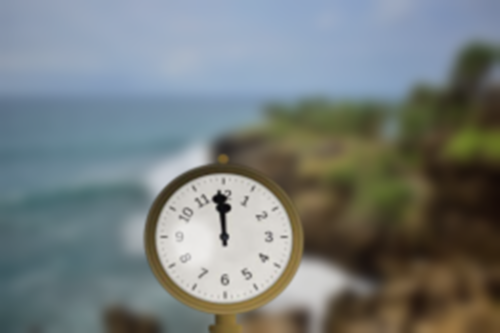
h=11 m=59
